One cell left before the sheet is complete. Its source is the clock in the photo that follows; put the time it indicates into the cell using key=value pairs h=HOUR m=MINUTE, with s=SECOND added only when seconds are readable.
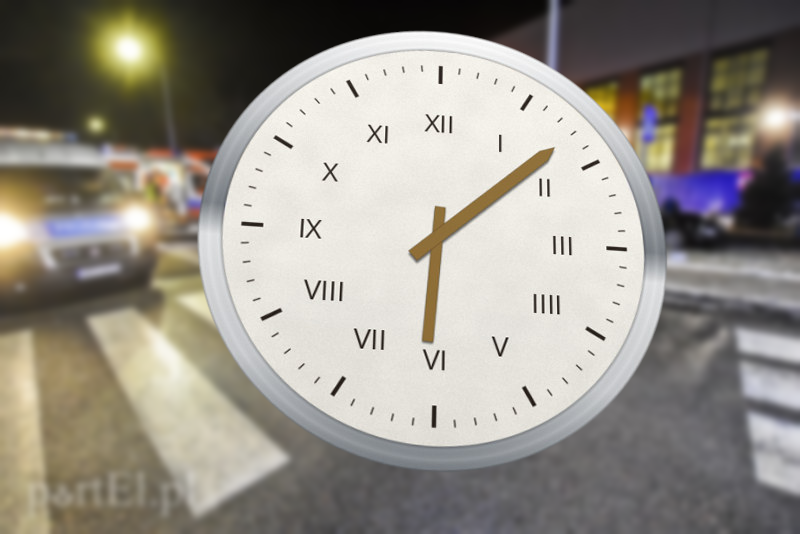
h=6 m=8
